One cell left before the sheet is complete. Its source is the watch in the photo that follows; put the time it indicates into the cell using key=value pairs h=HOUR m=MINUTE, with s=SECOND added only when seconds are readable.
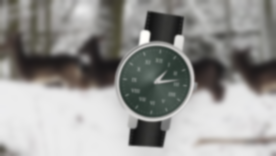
h=1 m=13
